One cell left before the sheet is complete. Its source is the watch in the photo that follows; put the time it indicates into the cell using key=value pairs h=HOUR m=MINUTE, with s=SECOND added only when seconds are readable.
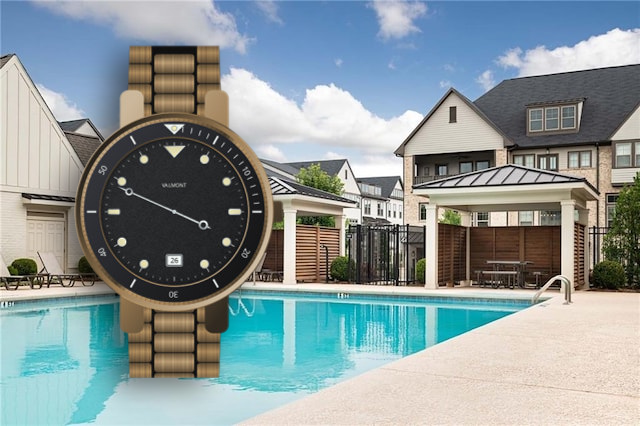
h=3 m=49
